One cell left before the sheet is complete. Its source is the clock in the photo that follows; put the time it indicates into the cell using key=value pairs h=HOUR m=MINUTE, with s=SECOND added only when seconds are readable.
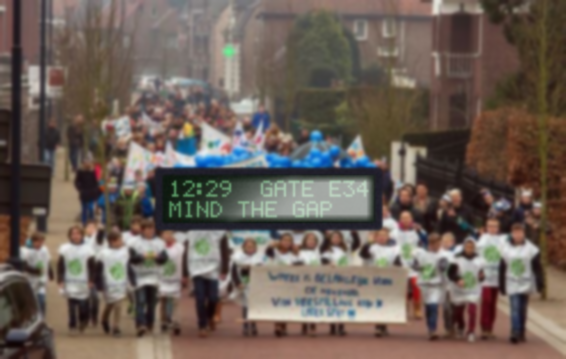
h=12 m=29
